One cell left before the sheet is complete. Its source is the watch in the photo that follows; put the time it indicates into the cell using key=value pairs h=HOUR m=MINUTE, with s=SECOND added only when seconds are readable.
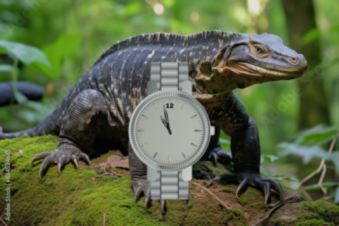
h=10 m=58
